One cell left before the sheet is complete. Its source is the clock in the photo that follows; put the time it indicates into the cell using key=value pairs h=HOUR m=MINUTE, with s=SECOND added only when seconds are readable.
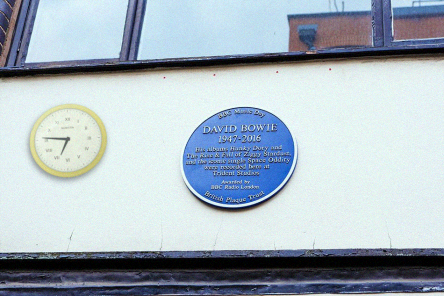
h=6 m=46
